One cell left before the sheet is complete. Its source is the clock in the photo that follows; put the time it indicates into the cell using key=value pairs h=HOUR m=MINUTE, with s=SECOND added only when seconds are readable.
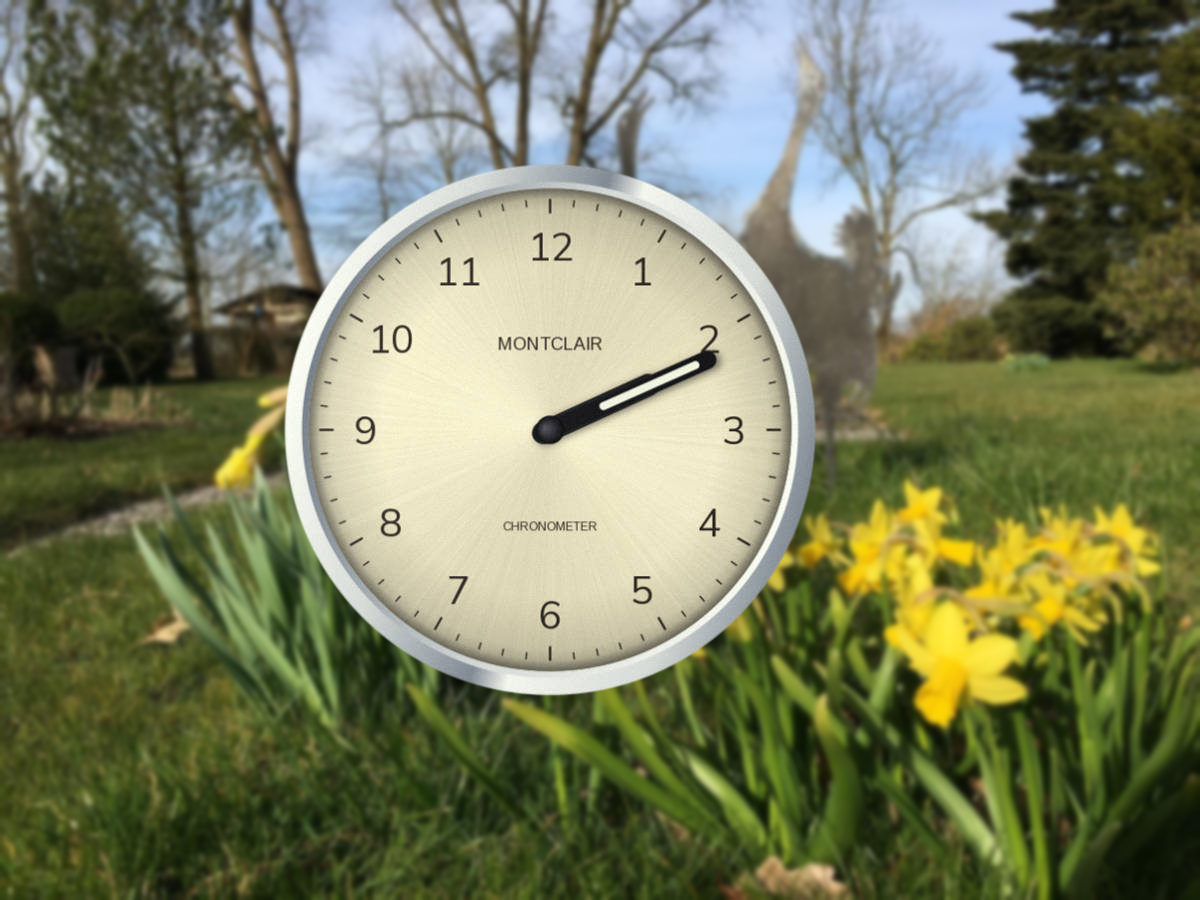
h=2 m=11
